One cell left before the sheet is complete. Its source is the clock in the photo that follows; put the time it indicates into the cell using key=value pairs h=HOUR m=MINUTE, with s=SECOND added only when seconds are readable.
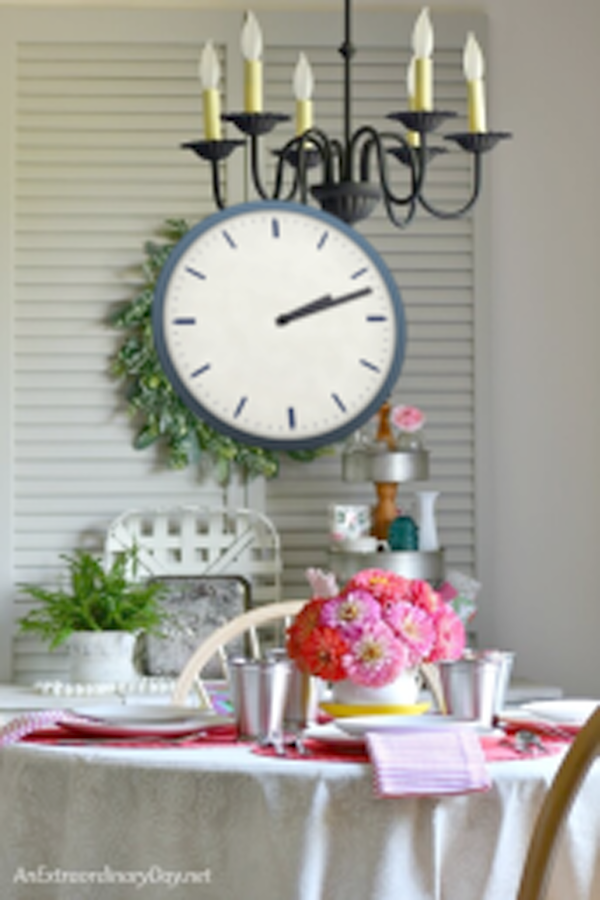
h=2 m=12
